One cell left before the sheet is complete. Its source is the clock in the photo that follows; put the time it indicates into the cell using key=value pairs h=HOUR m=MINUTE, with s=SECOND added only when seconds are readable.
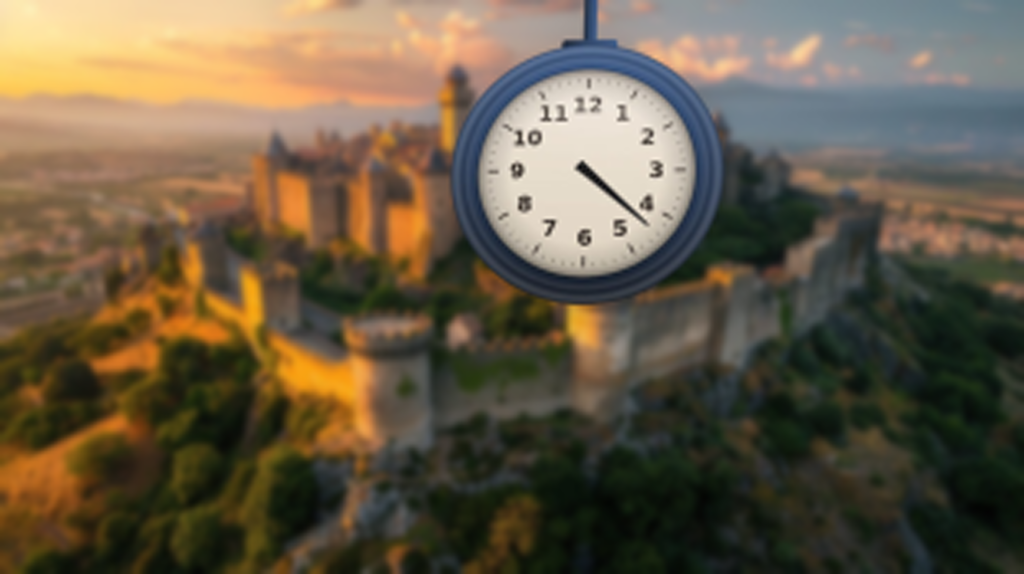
h=4 m=22
